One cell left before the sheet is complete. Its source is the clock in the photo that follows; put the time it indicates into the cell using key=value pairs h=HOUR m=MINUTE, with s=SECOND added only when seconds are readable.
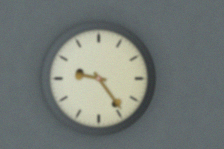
h=9 m=24
